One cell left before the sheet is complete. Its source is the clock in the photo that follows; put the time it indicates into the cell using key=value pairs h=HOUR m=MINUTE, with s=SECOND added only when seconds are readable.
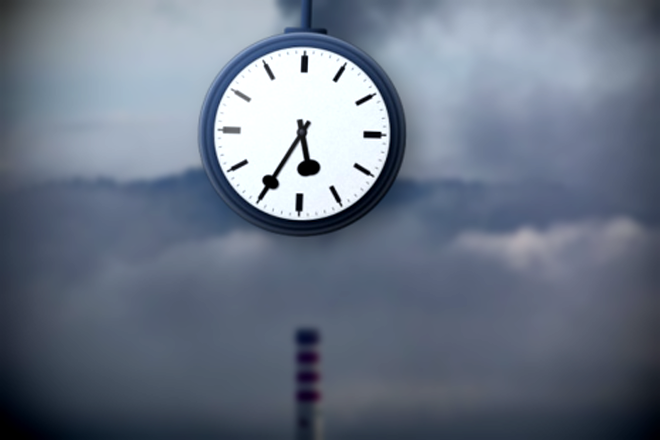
h=5 m=35
